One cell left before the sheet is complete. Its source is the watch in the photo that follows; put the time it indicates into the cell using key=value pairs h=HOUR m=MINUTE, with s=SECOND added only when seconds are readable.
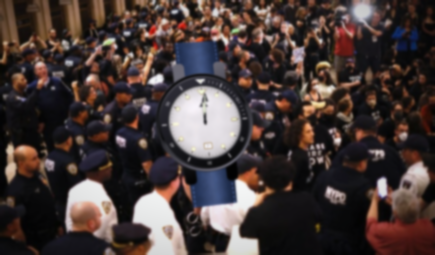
h=12 m=1
